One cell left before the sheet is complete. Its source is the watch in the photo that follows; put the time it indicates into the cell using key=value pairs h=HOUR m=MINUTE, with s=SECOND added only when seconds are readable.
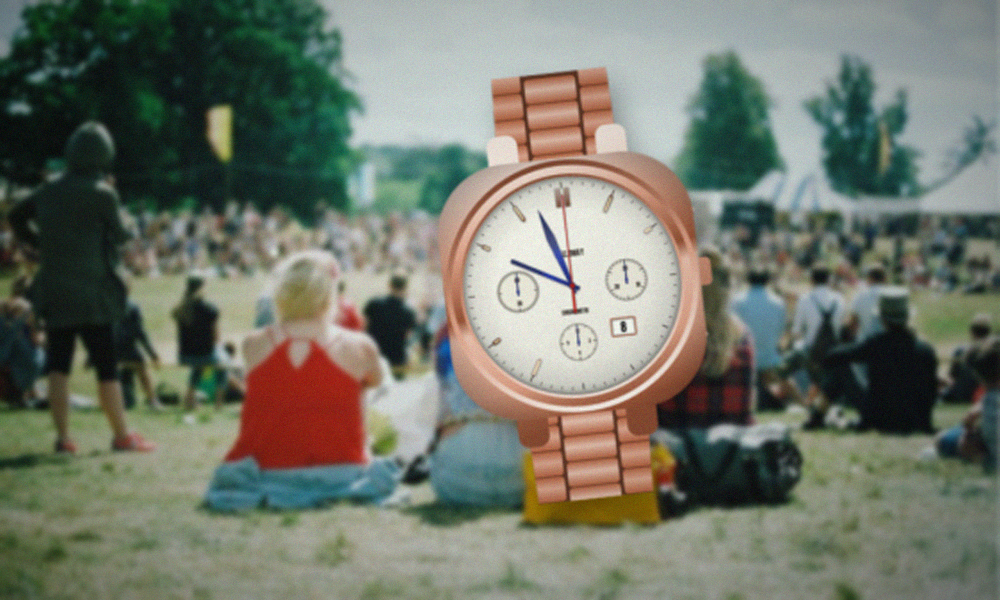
h=9 m=57
